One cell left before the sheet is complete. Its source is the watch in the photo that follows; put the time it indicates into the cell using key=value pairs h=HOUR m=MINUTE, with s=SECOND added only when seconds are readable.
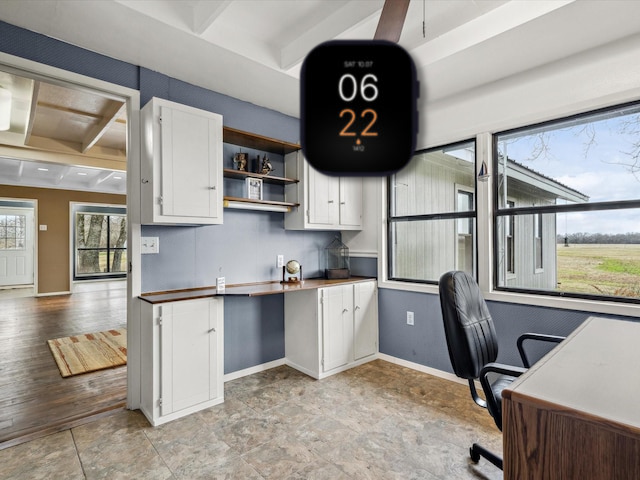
h=6 m=22
